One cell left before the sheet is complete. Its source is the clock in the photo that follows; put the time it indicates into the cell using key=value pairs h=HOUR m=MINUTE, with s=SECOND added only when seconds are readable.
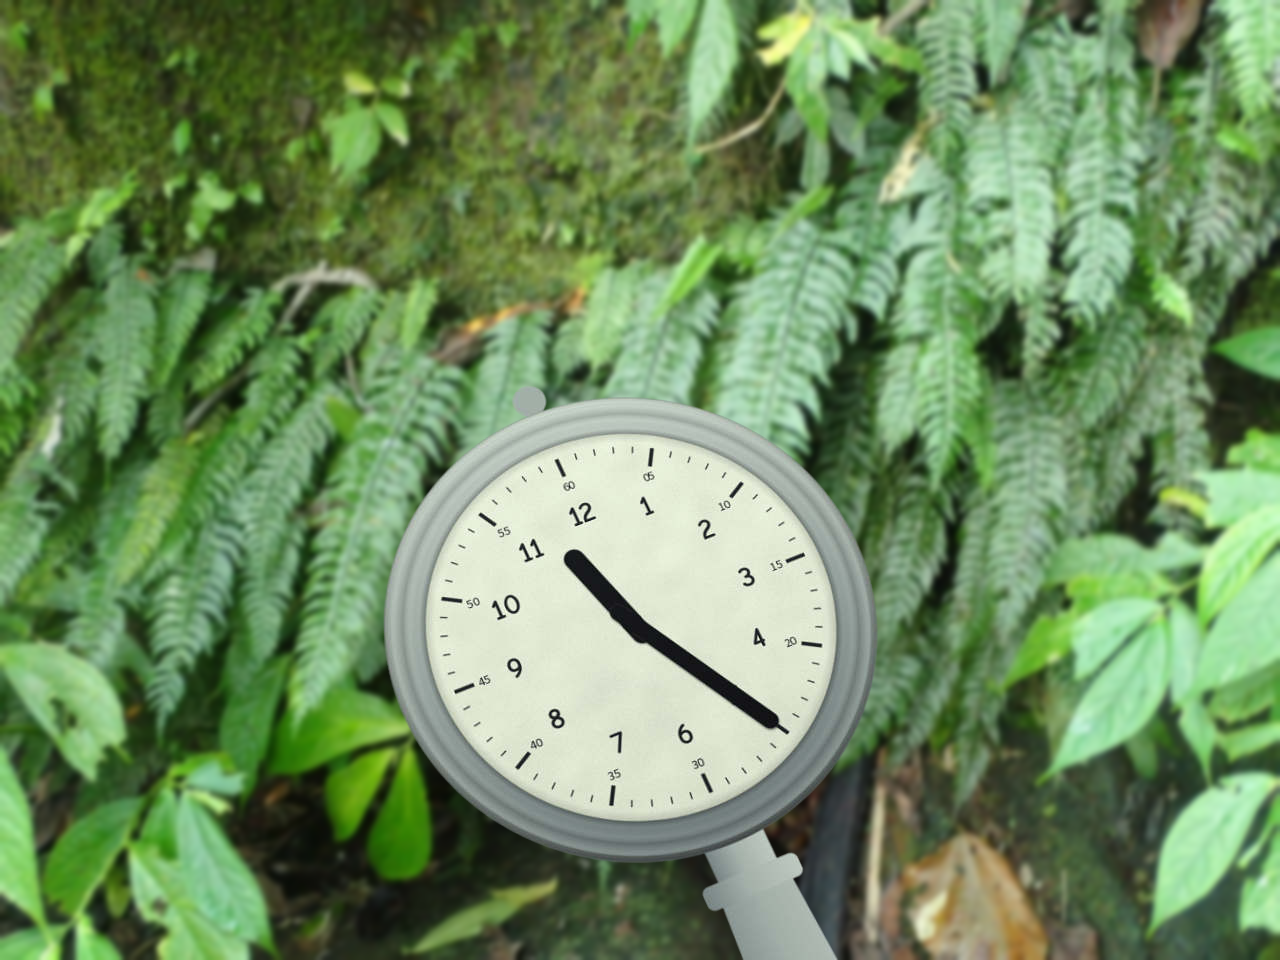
h=11 m=25
